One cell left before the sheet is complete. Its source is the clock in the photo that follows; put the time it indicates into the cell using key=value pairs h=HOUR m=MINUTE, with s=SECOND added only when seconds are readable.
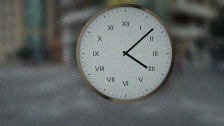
h=4 m=8
